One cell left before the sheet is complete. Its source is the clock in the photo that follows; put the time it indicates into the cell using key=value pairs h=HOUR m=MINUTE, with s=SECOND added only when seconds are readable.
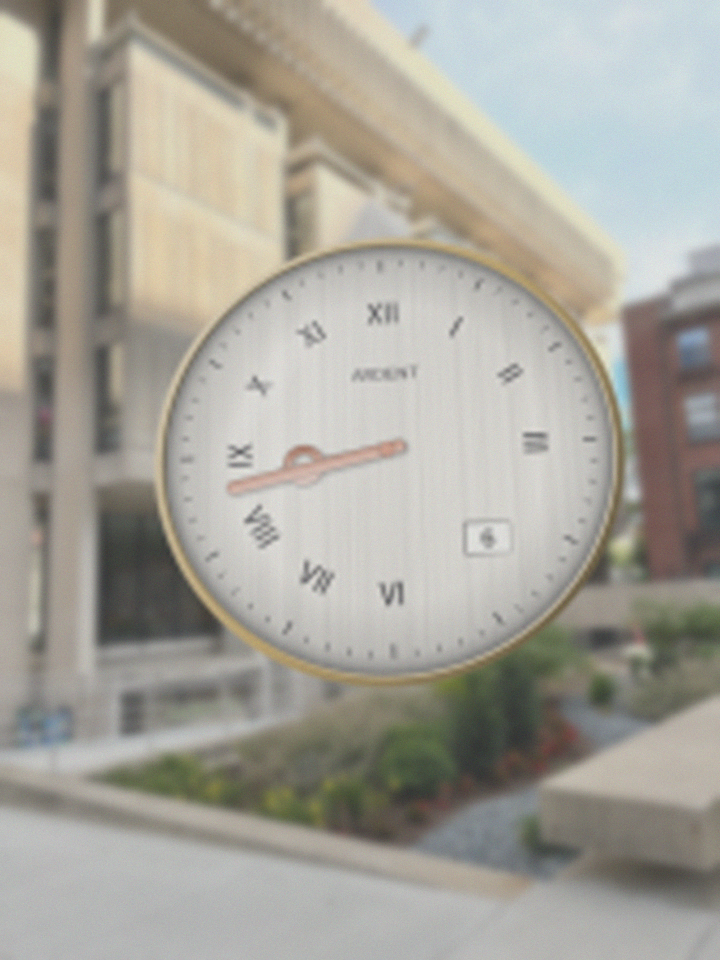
h=8 m=43
